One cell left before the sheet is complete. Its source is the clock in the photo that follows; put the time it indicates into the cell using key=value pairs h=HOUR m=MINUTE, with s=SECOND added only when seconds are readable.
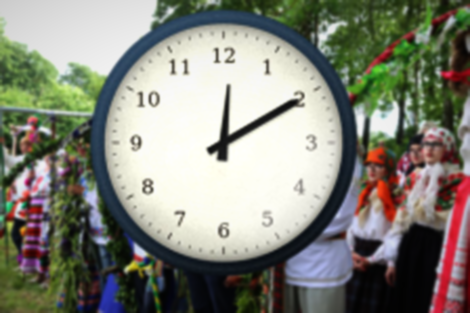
h=12 m=10
